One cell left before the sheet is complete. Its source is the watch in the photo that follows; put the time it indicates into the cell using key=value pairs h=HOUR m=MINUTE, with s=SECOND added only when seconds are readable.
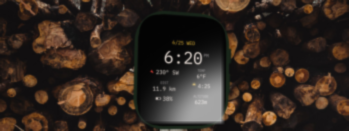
h=6 m=20
